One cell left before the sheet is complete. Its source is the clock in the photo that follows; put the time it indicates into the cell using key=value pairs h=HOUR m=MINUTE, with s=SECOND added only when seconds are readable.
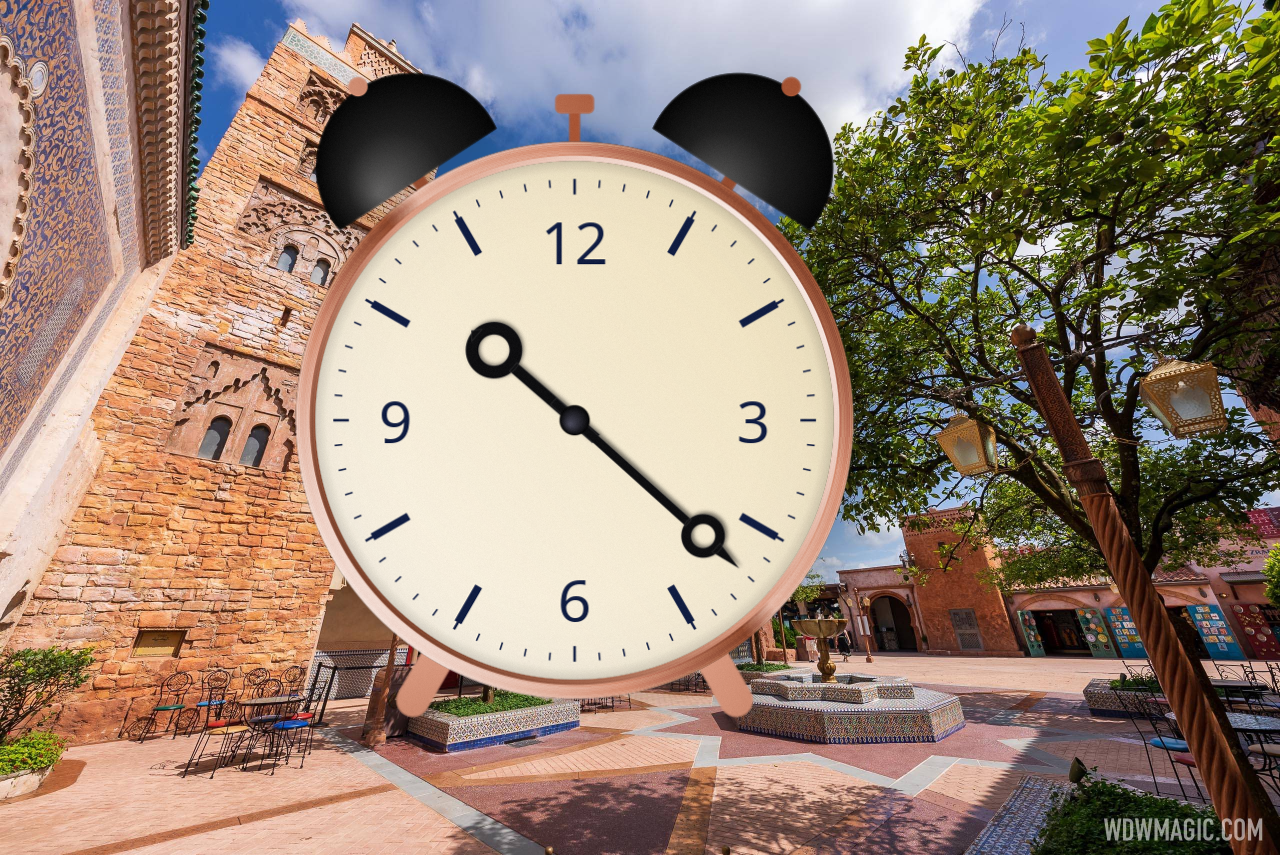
h=10 m=22
